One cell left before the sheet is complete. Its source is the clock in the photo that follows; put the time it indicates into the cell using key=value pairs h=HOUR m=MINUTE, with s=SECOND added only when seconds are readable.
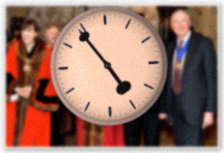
h=4 m=54
